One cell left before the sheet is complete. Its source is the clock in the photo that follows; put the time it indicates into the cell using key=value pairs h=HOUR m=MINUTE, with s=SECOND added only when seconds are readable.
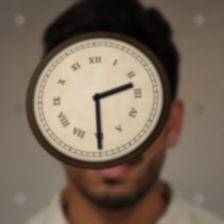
h=2 m=30
